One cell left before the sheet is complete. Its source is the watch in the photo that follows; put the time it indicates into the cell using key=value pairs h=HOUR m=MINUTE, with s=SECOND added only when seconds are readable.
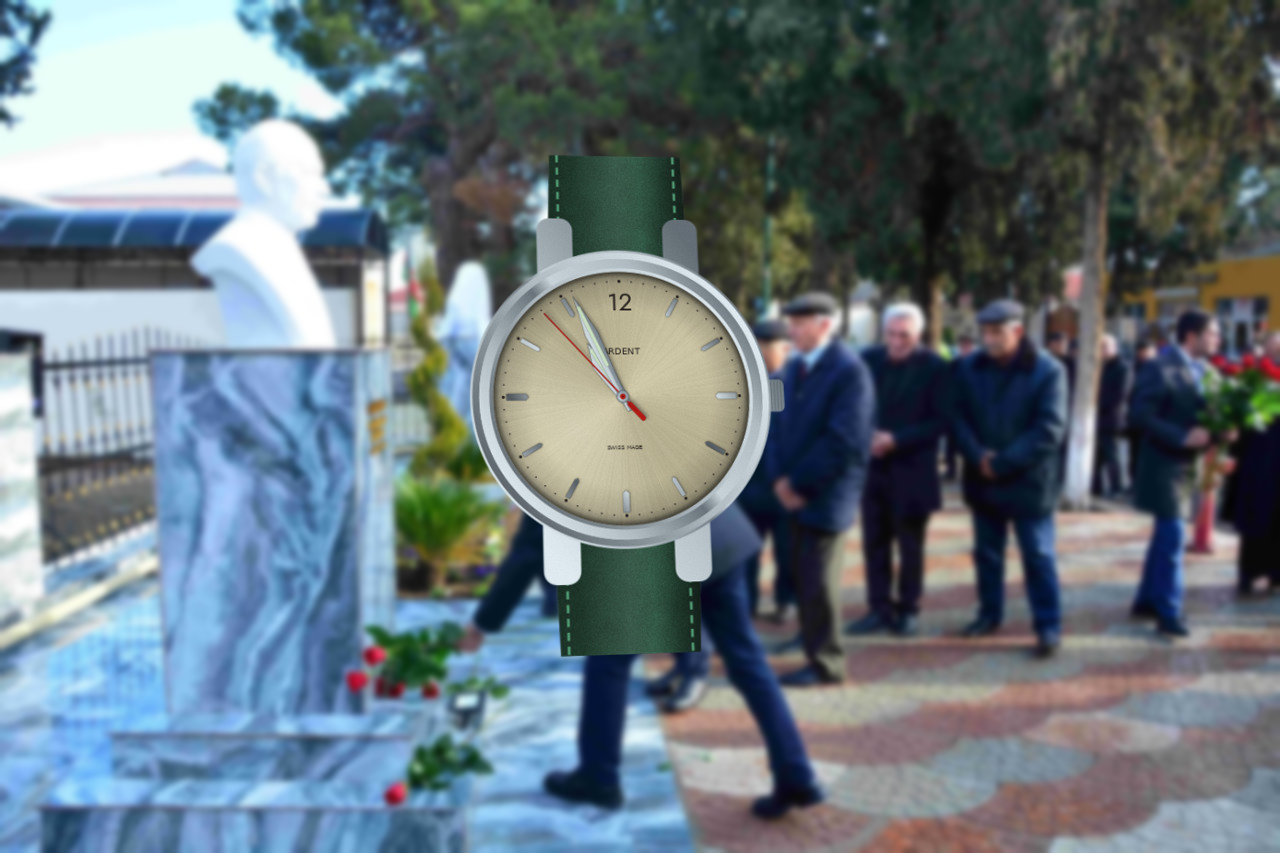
h=10 m=55 s=53
